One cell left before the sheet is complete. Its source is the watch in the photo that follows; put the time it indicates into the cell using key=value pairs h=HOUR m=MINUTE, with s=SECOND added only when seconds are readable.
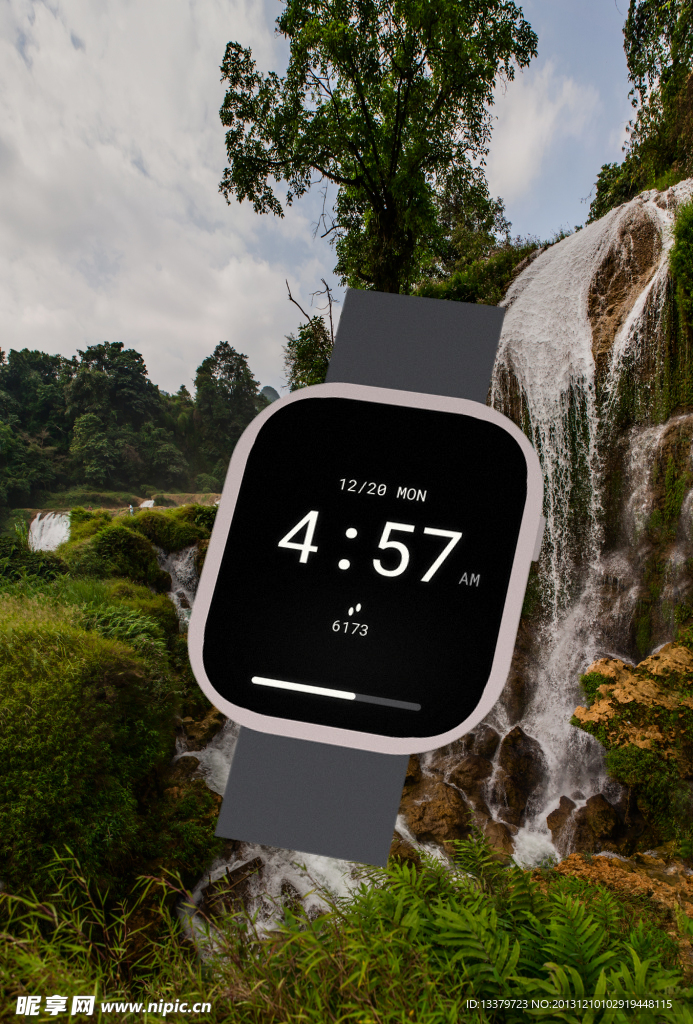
h=4 m=57
